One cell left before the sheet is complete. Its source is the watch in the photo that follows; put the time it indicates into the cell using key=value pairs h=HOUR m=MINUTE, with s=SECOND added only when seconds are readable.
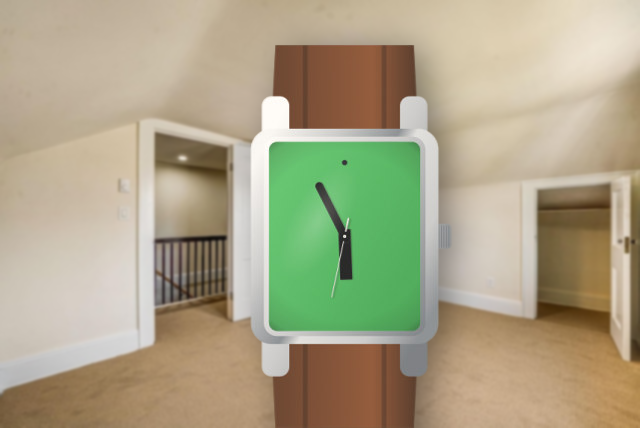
h=5 m=55 s=32
